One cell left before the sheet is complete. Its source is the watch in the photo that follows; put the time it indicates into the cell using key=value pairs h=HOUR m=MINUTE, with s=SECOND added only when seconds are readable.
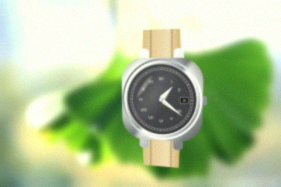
h=1 m=21
